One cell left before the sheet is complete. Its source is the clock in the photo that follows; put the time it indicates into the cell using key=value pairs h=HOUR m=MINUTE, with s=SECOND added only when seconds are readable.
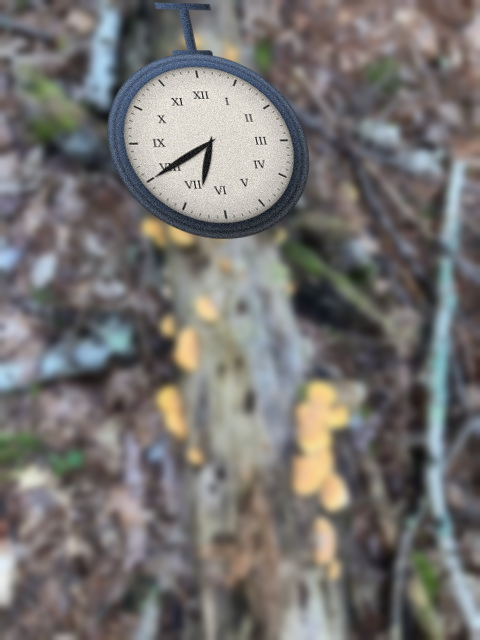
h=6 m=40
